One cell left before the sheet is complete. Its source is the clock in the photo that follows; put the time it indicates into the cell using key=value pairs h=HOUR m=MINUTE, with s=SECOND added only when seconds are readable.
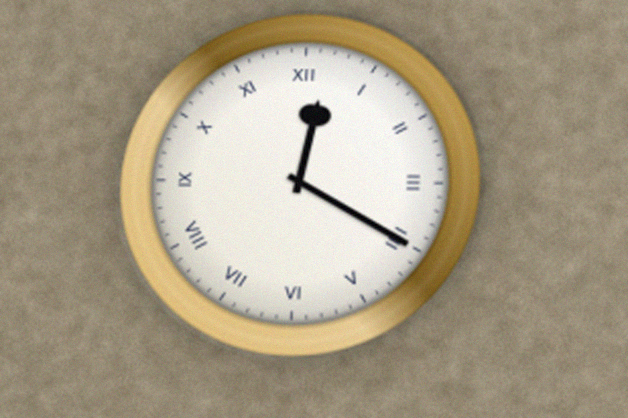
h=12 m=20
